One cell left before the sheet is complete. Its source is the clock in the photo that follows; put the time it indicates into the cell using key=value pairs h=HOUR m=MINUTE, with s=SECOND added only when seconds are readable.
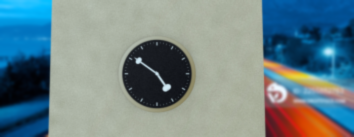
h=4 m=51
